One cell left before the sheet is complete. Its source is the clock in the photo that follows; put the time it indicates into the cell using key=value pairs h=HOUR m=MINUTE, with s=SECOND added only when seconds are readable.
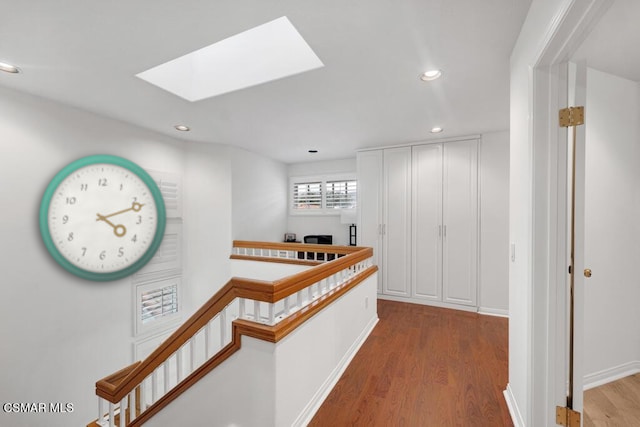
h=4 m=12
